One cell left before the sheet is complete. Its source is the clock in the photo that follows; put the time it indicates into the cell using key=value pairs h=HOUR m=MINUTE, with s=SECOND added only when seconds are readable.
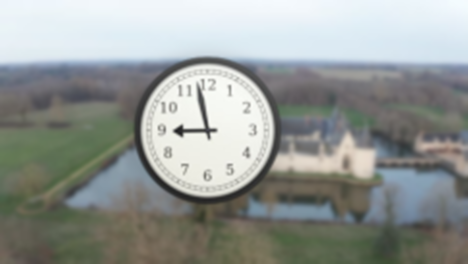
h=8 m=58
